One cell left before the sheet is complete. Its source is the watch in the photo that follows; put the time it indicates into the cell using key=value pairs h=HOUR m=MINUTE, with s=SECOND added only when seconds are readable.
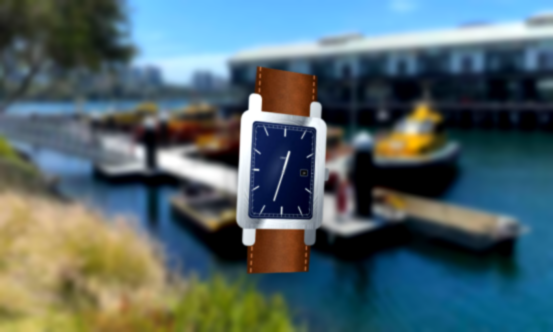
h=12 m=33
